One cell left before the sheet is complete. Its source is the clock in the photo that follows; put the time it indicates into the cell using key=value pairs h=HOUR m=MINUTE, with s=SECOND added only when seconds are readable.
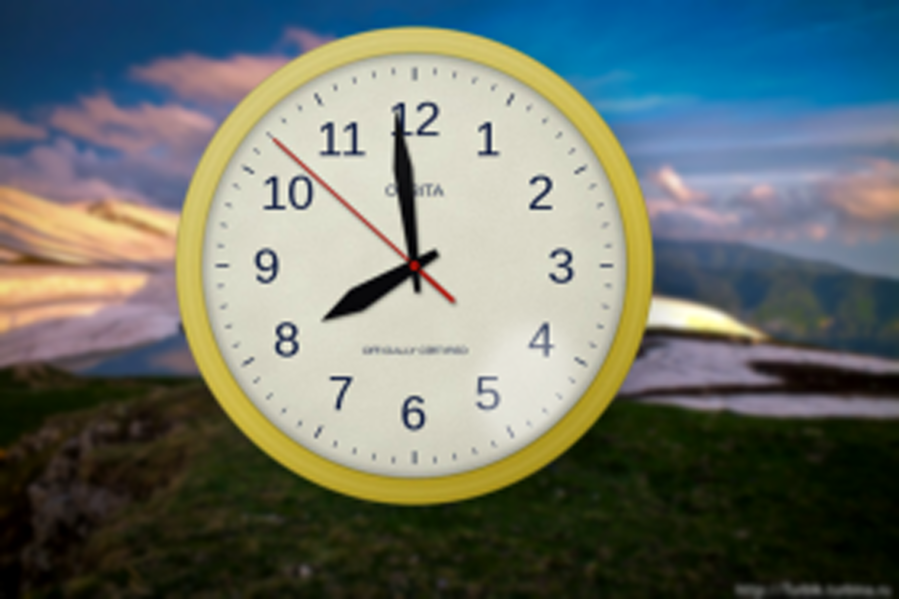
h=7 m=58 s=52
